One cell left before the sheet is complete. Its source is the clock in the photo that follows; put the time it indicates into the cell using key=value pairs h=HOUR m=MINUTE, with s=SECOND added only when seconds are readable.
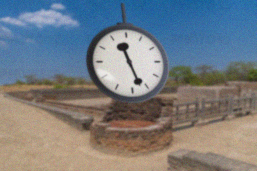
h=11 m=27
